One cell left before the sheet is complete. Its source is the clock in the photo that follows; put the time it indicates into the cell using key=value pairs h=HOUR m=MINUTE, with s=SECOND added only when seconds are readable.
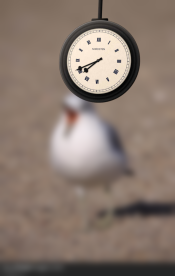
h=7 m=41
